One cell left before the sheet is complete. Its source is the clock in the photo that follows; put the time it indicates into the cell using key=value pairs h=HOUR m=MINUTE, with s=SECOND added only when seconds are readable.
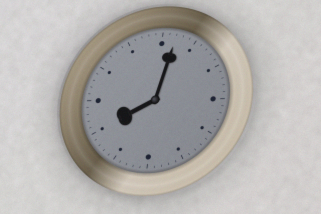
h=8 m=2
